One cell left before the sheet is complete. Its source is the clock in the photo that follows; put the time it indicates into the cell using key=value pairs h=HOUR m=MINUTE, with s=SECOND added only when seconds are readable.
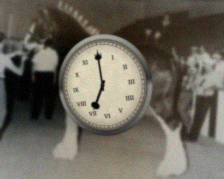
h=7 m=0
